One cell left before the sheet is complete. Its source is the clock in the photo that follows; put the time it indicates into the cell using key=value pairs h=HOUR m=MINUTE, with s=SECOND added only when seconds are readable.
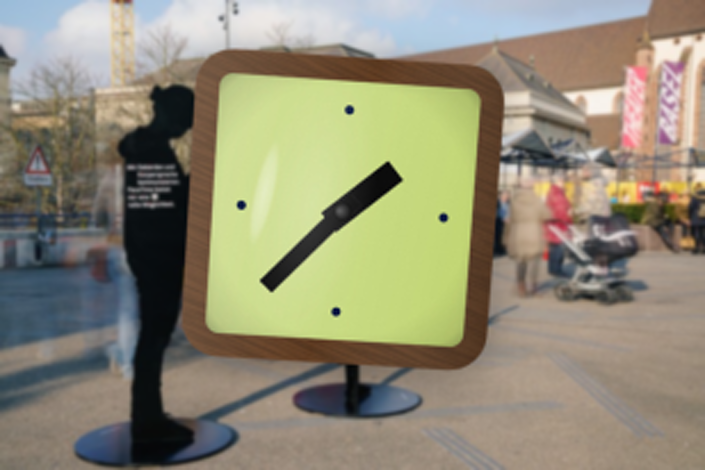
h=1 m=37
